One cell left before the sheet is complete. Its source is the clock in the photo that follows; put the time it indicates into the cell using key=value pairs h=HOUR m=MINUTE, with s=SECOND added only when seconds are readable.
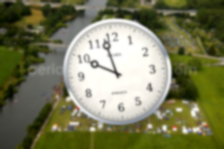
h=9 m=58
